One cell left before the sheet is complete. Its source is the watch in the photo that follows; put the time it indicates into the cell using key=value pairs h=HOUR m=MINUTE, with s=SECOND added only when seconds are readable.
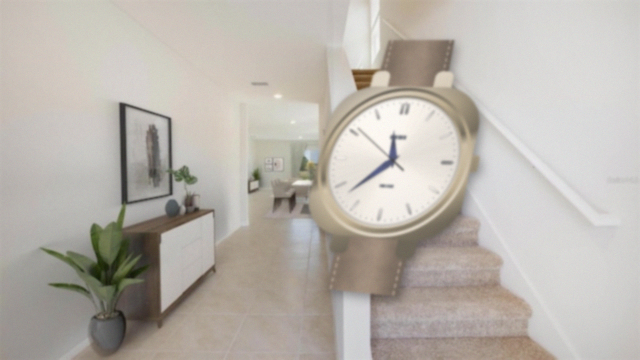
h=11 m=37 s=51
